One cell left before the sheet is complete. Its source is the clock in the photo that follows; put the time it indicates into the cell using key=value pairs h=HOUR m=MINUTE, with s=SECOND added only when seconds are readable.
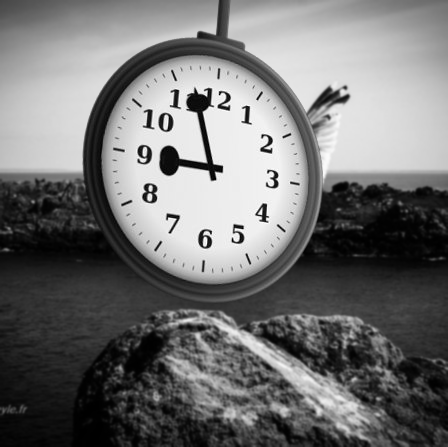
h=8 m=57
